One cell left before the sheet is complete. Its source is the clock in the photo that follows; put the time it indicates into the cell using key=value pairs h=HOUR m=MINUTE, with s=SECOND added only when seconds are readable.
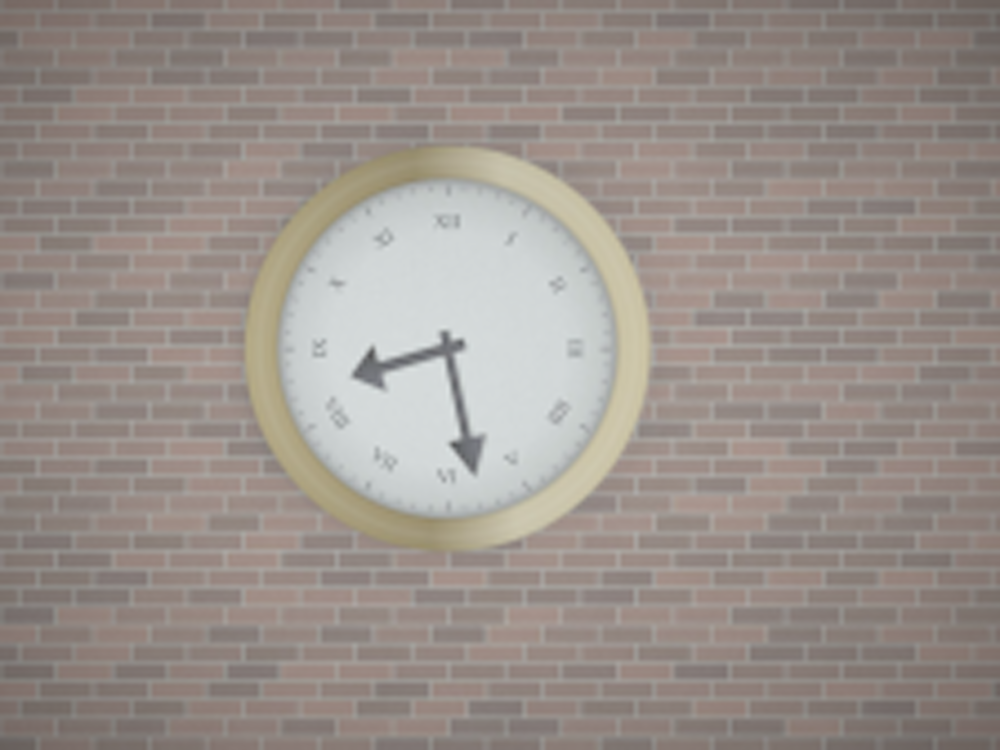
h=8 m=28
